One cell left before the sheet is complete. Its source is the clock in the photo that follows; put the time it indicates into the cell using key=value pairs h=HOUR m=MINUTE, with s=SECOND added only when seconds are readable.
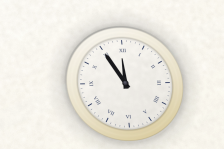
h=11 m=55
